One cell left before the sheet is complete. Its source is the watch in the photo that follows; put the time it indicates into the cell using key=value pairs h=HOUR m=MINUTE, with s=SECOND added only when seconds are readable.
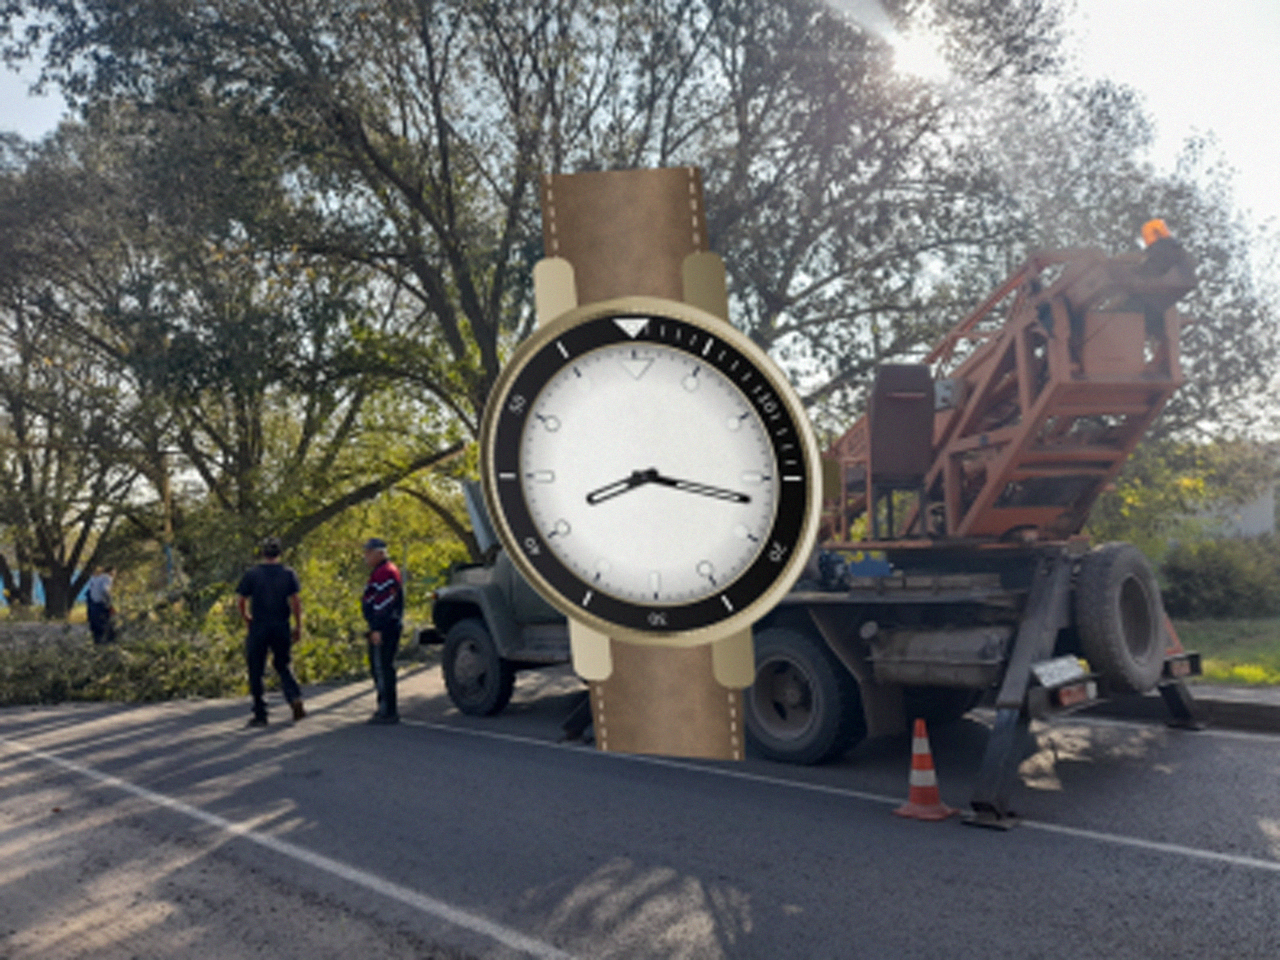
h=8 m=17
